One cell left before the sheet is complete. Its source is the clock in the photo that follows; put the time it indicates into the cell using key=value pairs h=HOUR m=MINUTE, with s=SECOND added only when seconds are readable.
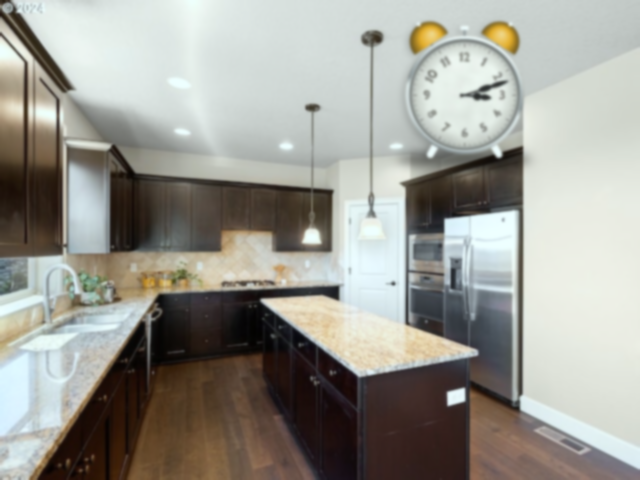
h=3 m=12
